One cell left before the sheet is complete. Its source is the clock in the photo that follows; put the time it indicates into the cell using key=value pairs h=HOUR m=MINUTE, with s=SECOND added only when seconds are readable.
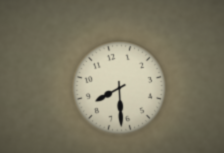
h=8 m=32
